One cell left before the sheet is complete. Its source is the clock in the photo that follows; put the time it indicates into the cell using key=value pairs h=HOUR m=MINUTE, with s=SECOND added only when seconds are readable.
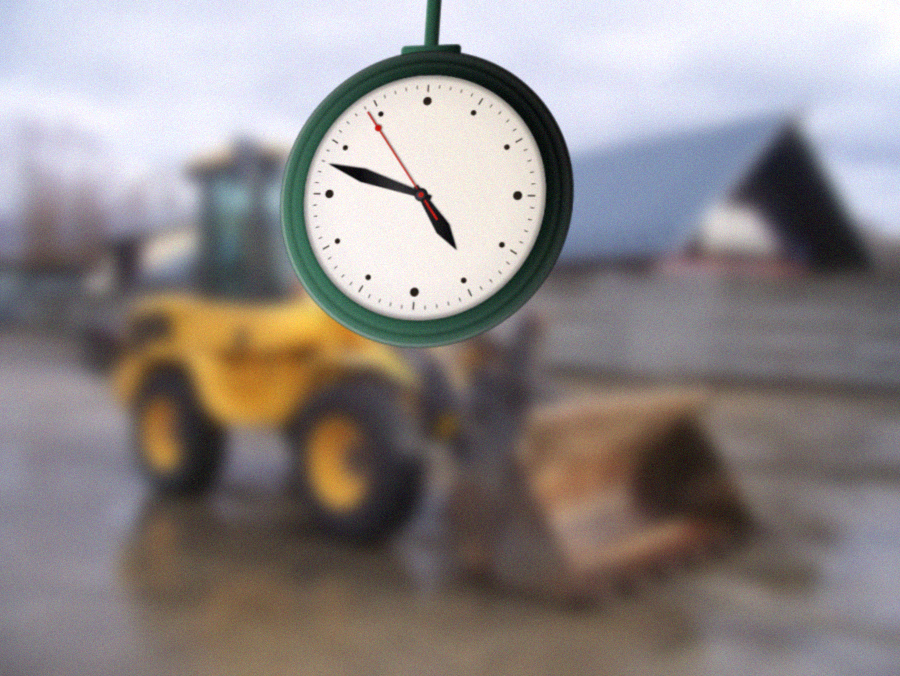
h=4 m=47 s=54
